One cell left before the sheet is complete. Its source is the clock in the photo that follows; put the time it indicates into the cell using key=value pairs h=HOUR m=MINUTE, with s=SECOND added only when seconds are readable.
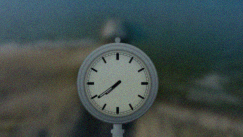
h=7 m=39
